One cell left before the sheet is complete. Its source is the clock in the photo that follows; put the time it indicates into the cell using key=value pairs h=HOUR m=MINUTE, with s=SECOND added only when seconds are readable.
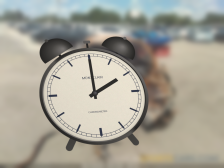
h=2 m=0
